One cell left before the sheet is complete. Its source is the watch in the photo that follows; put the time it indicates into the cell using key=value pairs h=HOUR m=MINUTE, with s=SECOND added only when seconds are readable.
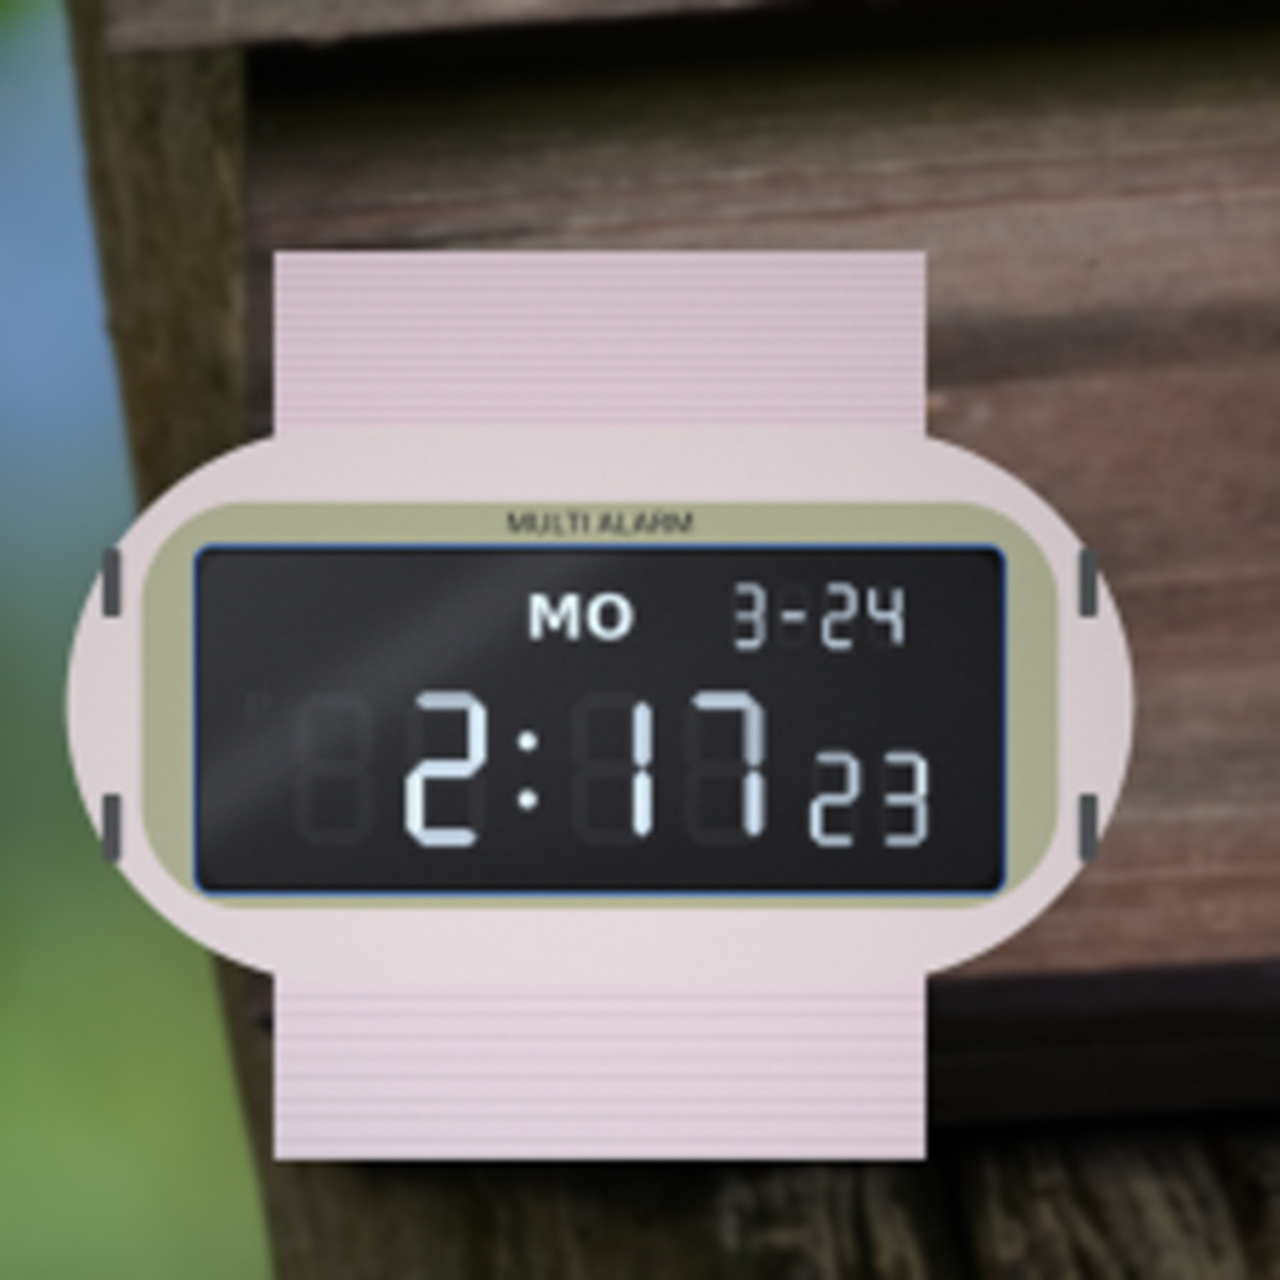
h=2 m=17 s=23
